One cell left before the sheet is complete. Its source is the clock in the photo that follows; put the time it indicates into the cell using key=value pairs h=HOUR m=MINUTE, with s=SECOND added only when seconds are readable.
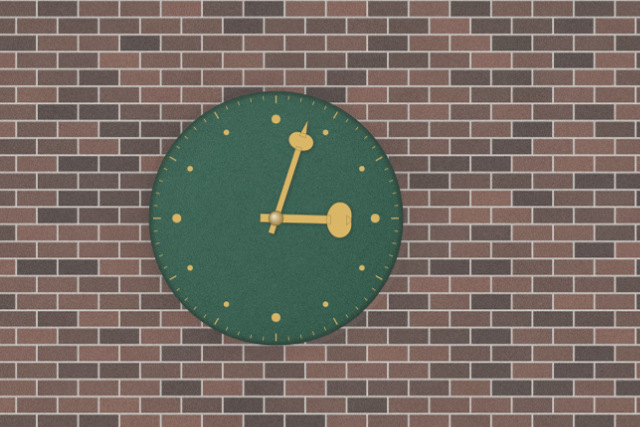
h=3 m=3
